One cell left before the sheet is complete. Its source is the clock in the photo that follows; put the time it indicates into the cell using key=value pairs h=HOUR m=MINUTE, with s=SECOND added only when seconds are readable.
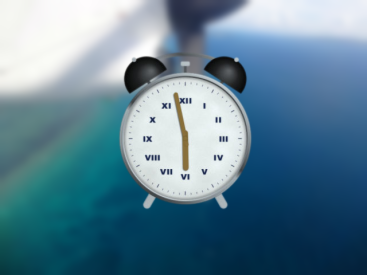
h=5 m=58
